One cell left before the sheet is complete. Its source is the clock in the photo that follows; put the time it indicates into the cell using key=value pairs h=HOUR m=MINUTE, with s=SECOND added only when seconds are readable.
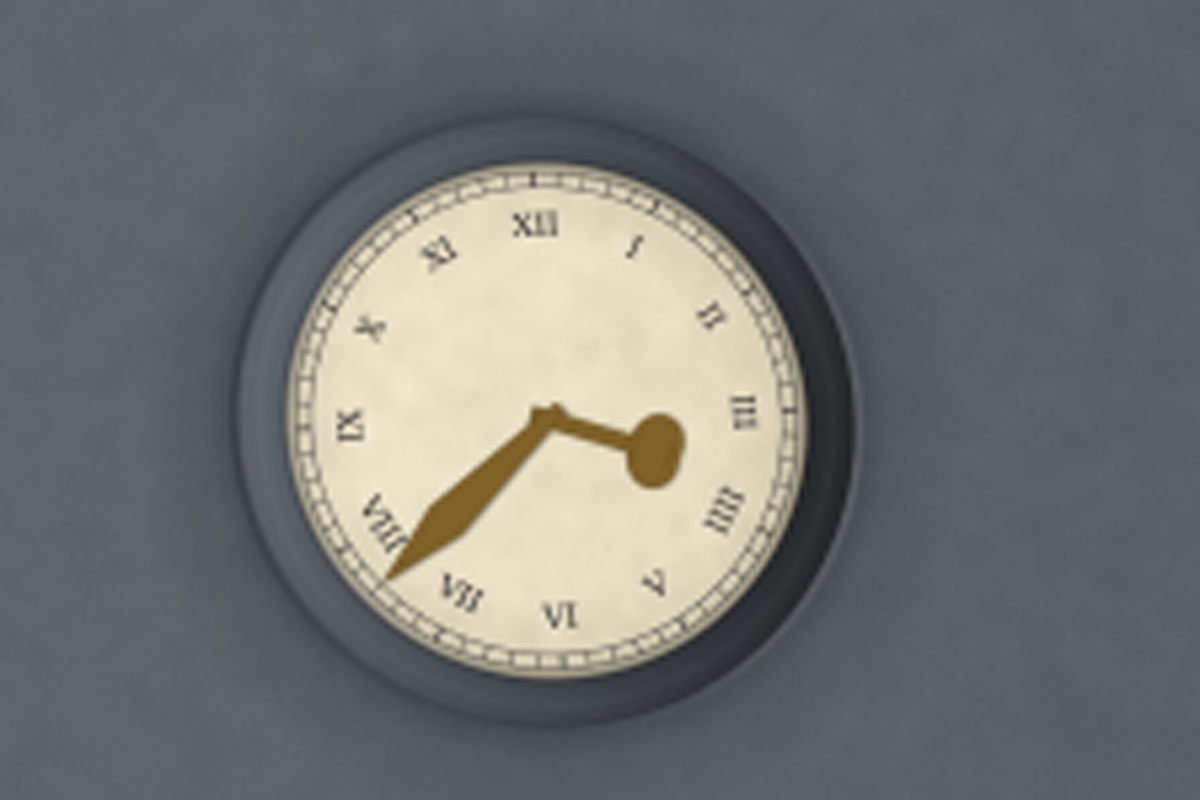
h=3 m=38
